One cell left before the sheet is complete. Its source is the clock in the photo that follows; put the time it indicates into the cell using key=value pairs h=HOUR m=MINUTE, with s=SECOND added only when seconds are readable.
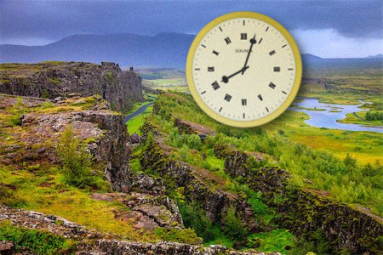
h=8 m=3
